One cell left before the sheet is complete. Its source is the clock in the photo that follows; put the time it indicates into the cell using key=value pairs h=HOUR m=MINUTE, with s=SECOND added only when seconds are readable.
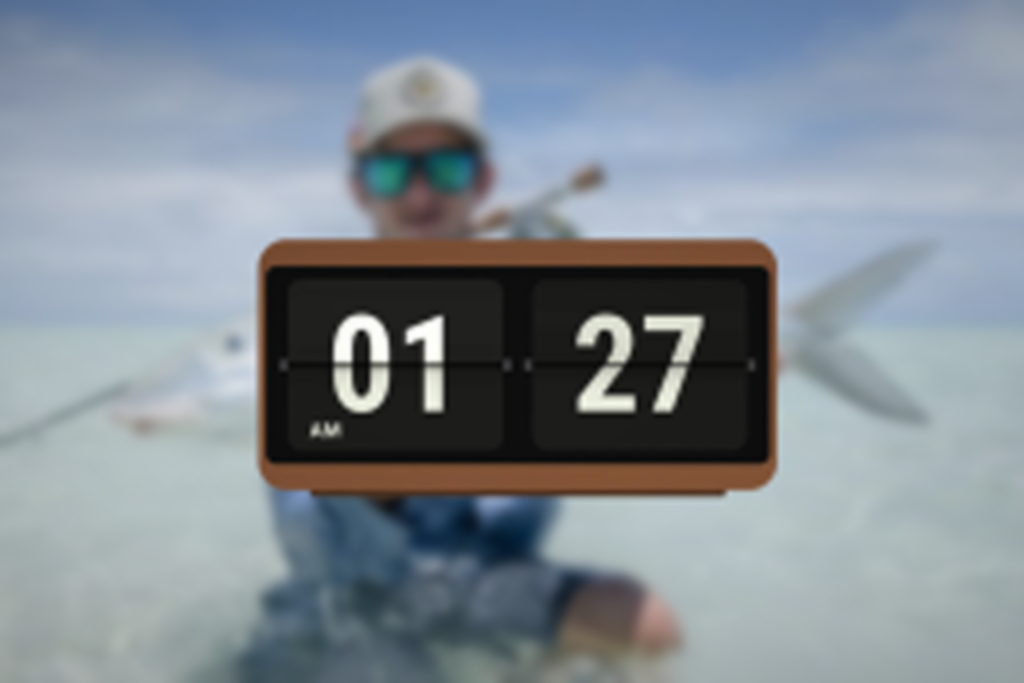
h=1 m=27
